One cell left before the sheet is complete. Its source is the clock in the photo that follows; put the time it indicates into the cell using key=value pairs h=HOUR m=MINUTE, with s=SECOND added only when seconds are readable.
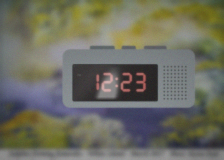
h=12 m=23
